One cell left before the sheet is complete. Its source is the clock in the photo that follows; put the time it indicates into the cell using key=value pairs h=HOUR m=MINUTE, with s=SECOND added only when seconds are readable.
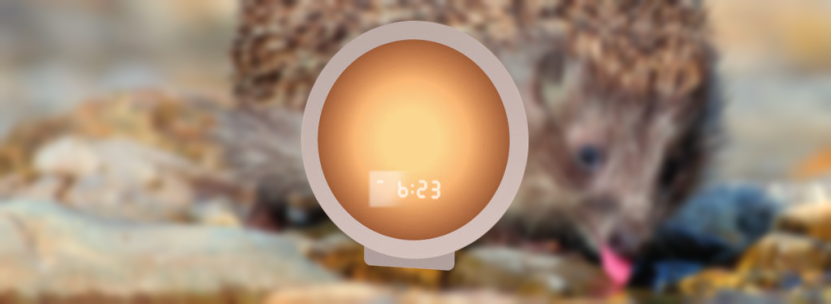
h=6 m=23
